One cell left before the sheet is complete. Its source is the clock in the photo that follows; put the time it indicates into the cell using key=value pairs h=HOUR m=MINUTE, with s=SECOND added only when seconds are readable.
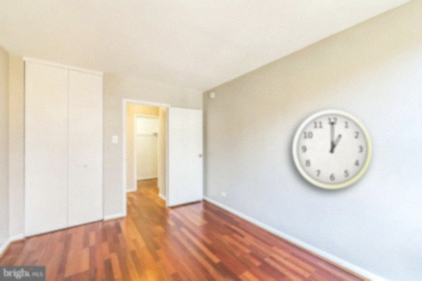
h=1 m=0
